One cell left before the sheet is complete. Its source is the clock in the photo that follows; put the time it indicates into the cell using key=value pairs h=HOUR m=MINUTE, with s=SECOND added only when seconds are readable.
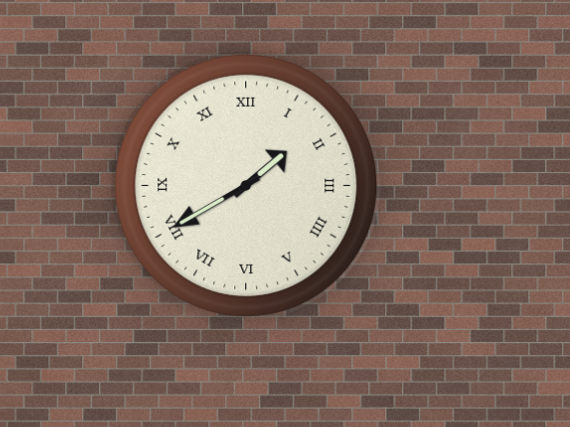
h=1 m=40
